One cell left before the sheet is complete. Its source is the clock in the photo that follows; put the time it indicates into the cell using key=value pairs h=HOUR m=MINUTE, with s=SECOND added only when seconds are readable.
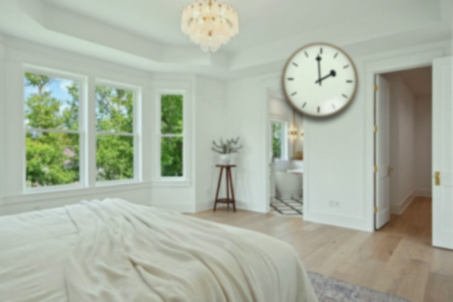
h=1 m=59
